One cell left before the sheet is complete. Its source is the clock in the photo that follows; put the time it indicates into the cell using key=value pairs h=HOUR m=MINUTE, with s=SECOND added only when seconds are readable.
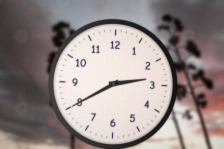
h=2 m=40
